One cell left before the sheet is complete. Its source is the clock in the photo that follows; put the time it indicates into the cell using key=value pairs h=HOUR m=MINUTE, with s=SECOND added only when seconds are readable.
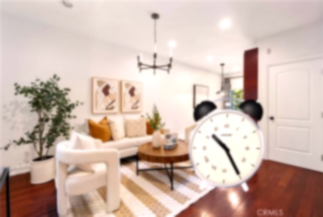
h=10 m=25
